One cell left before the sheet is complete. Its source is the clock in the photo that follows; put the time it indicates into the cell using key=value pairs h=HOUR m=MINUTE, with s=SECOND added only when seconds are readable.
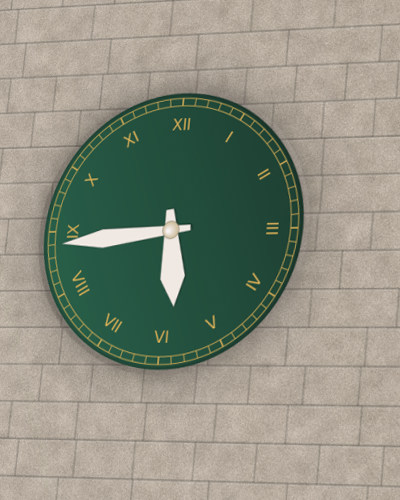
h=5 m=44
